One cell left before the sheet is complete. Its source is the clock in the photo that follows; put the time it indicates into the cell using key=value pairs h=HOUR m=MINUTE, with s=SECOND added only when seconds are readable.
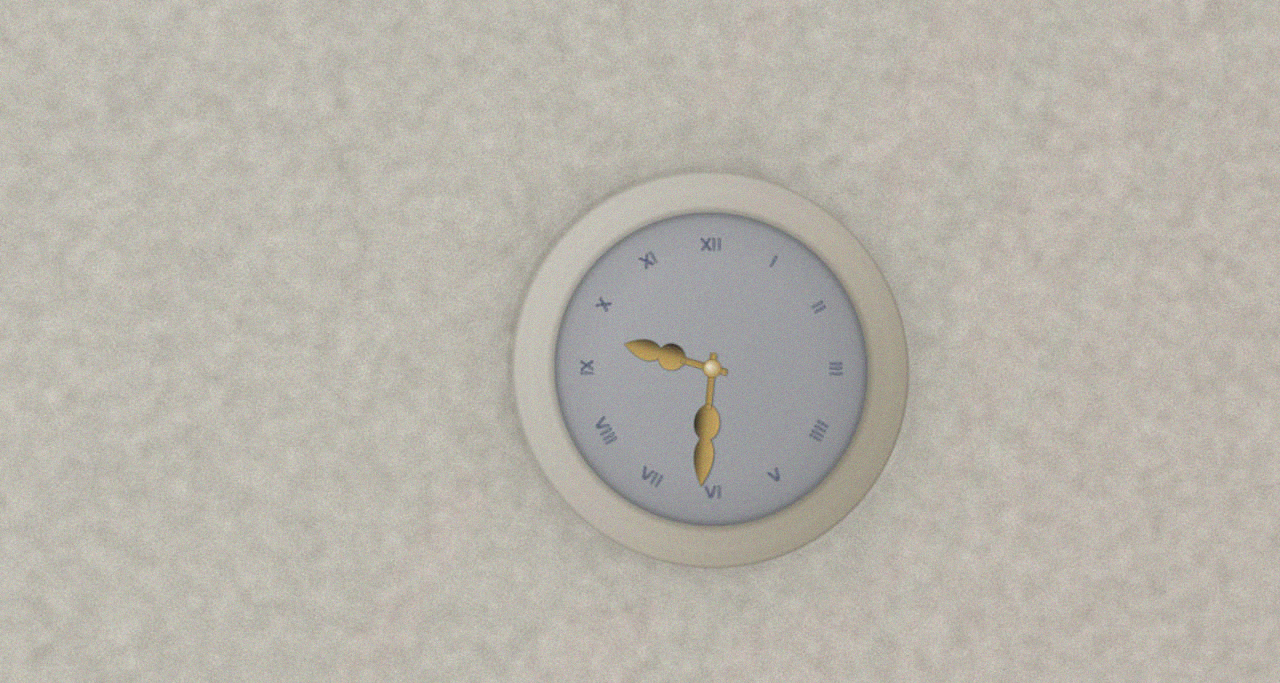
h=9 m=31
